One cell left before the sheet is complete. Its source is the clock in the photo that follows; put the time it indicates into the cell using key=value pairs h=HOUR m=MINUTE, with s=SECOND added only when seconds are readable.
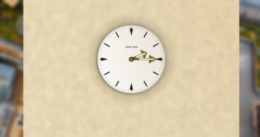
h=2 m=15
